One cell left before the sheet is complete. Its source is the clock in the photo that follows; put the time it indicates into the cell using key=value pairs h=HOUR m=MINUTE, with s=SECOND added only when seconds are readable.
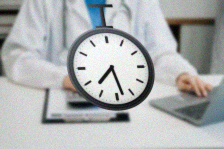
h=7 m=28
